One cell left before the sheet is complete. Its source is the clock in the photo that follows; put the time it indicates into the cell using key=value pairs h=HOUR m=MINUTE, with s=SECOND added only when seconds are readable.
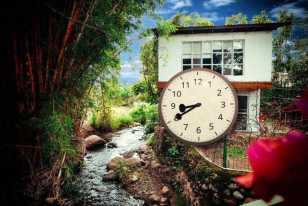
h=8 m=40
